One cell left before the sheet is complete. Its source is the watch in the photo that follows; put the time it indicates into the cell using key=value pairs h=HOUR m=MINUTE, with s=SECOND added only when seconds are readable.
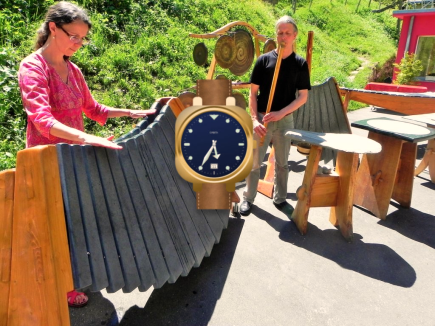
h=5 m=35
